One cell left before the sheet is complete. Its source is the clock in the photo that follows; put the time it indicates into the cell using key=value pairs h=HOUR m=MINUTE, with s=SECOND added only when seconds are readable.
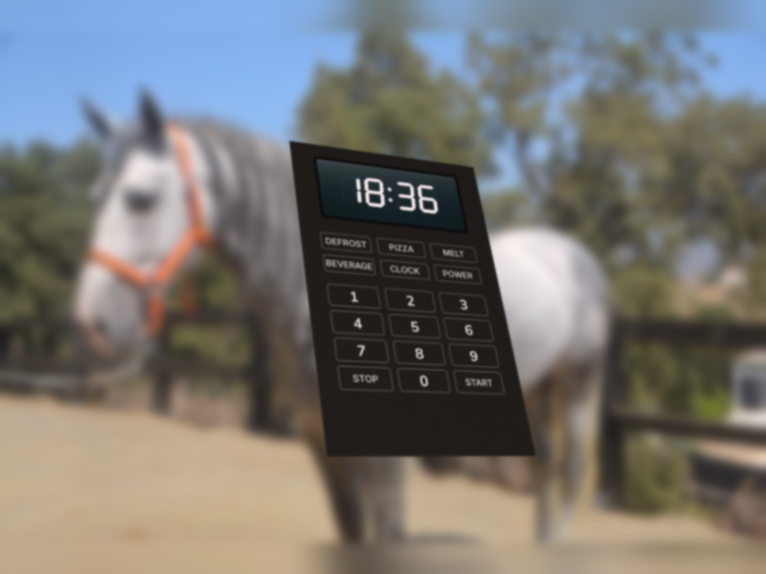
h=18 m=36
